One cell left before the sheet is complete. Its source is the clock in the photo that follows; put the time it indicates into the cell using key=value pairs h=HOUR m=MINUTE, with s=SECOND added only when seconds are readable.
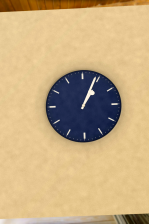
h=1 m=4
